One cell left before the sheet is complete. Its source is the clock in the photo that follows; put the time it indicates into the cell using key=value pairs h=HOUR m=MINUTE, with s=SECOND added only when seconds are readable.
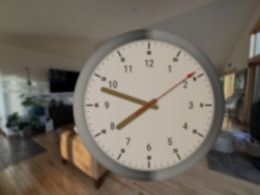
h=7 m=48 s=9
